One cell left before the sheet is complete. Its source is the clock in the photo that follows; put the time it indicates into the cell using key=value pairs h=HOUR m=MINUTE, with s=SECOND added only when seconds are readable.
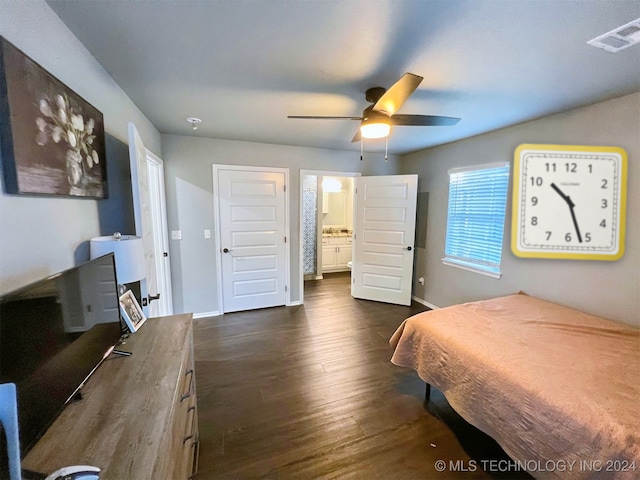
h=10 m=27
